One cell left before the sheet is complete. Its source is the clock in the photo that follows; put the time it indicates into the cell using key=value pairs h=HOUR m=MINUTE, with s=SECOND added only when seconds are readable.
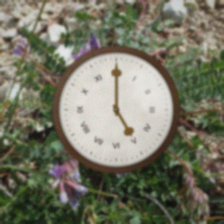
h=5 m=0
